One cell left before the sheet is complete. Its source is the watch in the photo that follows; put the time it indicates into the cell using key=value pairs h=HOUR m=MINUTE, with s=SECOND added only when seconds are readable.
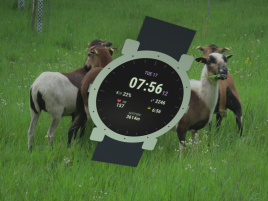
h=7 m=56
